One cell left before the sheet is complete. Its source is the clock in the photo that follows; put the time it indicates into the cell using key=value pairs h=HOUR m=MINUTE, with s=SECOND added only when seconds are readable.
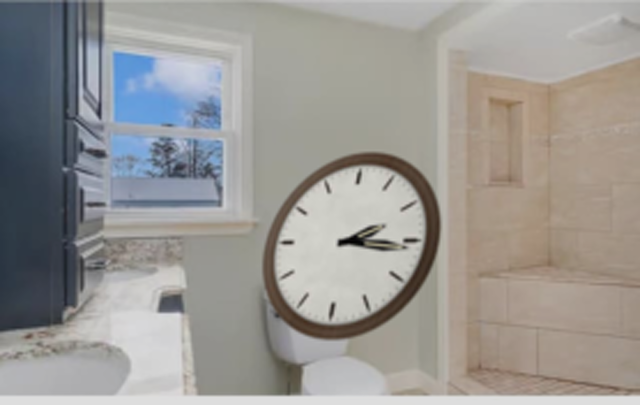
h=2 m=16
